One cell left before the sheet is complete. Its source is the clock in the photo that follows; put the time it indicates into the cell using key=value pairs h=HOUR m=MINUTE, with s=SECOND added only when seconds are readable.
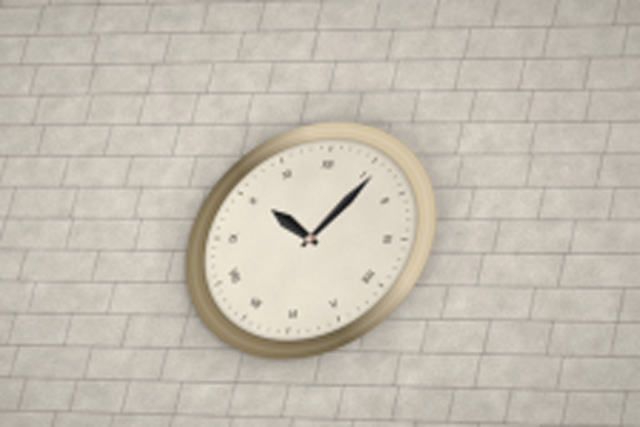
h=10 m=6
